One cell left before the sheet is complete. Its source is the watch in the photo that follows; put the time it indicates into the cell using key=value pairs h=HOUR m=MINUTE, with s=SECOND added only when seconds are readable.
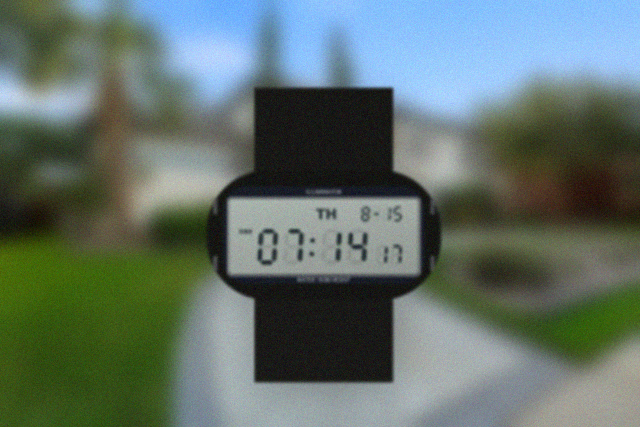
h=7 m=14 s=17
